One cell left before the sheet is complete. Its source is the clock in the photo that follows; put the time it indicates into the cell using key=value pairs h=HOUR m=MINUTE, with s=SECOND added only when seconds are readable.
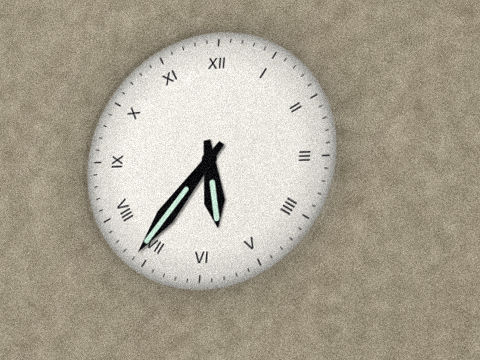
h=5 m=36
